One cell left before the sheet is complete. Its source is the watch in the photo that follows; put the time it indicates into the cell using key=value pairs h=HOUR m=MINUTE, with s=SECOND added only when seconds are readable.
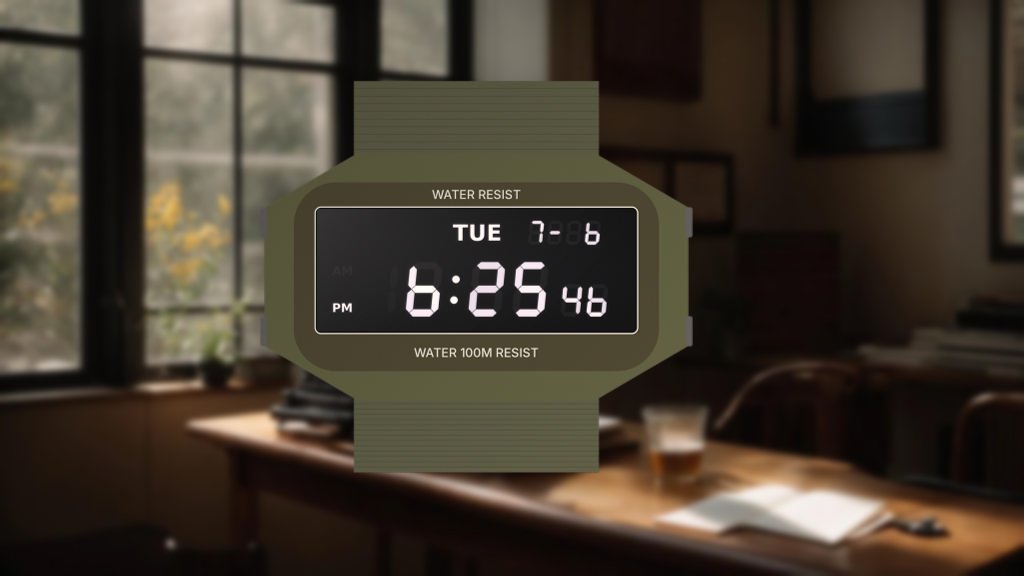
h=6 m=25 s=46
